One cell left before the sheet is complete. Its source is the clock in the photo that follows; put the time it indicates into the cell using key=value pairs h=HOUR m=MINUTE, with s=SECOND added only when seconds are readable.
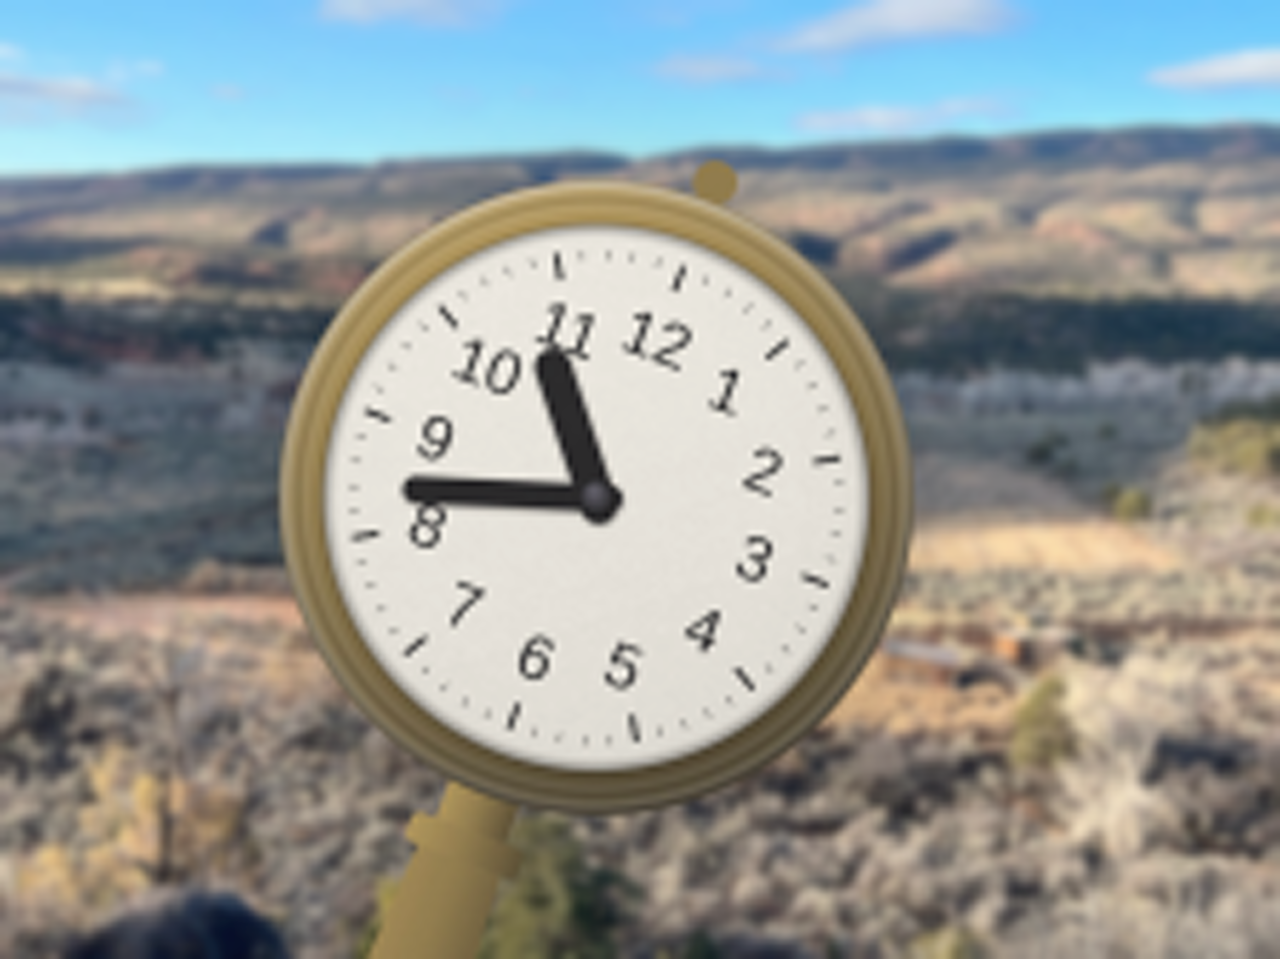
h=10 m=42
